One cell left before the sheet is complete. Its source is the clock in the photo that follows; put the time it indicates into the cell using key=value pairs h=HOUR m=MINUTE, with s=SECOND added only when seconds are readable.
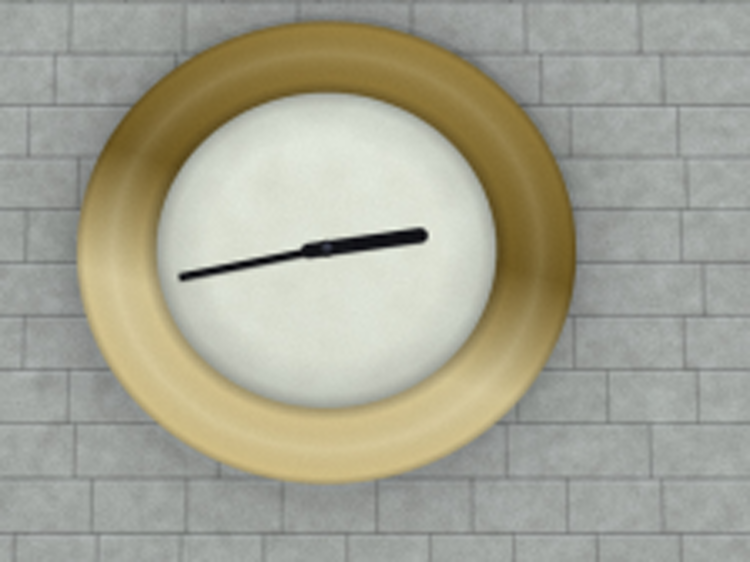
h=2 m=43
